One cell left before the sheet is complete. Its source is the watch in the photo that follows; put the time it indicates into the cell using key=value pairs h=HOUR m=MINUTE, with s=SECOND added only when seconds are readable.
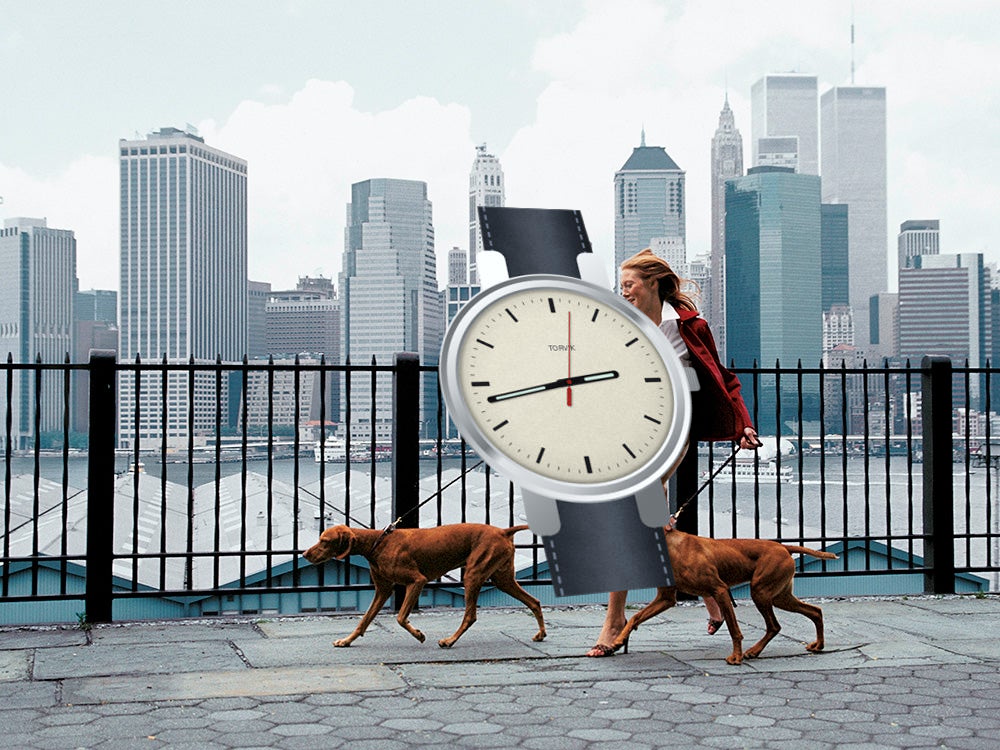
h=2 m=43 s=2
